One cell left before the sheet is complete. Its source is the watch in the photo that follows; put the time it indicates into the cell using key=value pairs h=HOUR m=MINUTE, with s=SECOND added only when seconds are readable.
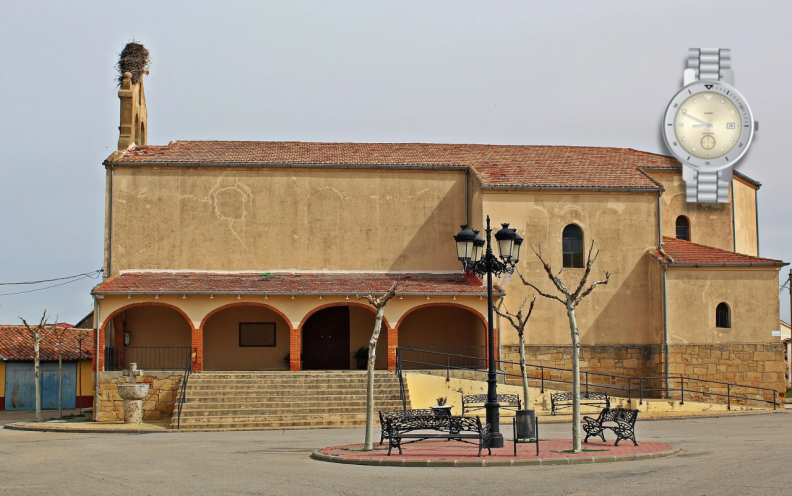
h=8 m=49
